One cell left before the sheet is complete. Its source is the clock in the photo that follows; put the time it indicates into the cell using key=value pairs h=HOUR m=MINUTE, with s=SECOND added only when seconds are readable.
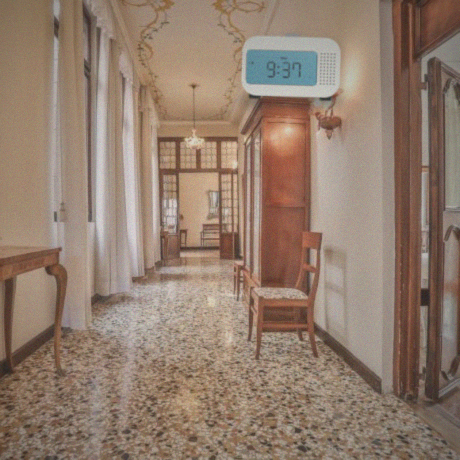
h=9 m=37
